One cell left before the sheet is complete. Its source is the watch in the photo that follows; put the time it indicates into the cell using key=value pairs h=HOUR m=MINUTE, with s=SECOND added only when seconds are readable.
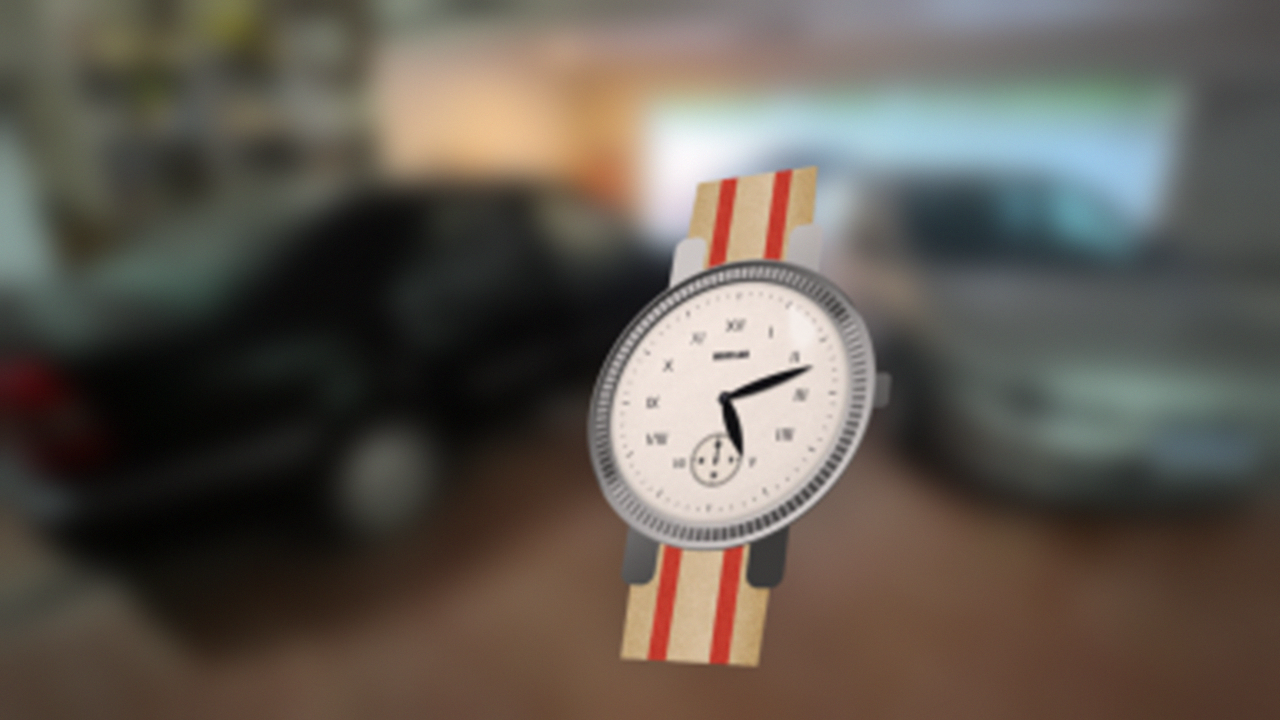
h=5 m=12
